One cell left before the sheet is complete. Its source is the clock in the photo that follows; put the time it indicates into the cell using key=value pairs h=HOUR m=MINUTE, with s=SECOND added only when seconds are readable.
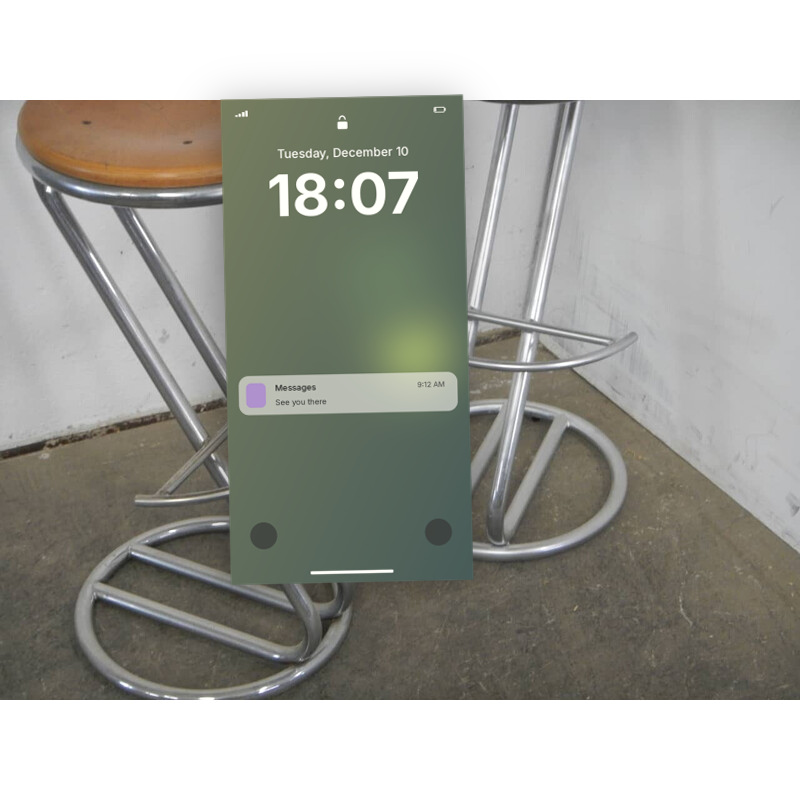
h=18 m=7
